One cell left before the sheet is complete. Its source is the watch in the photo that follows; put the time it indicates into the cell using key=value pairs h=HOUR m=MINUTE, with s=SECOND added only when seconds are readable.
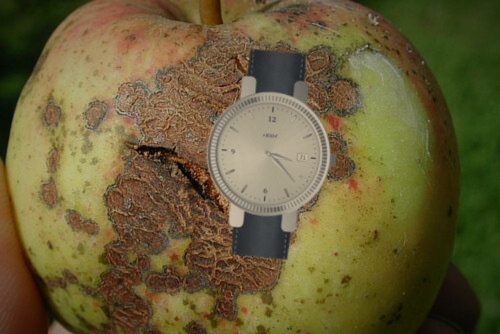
h=3 m=22
